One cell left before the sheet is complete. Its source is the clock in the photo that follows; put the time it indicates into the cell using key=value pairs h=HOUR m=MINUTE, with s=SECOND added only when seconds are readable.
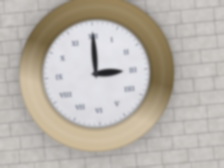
h=3 m=0
